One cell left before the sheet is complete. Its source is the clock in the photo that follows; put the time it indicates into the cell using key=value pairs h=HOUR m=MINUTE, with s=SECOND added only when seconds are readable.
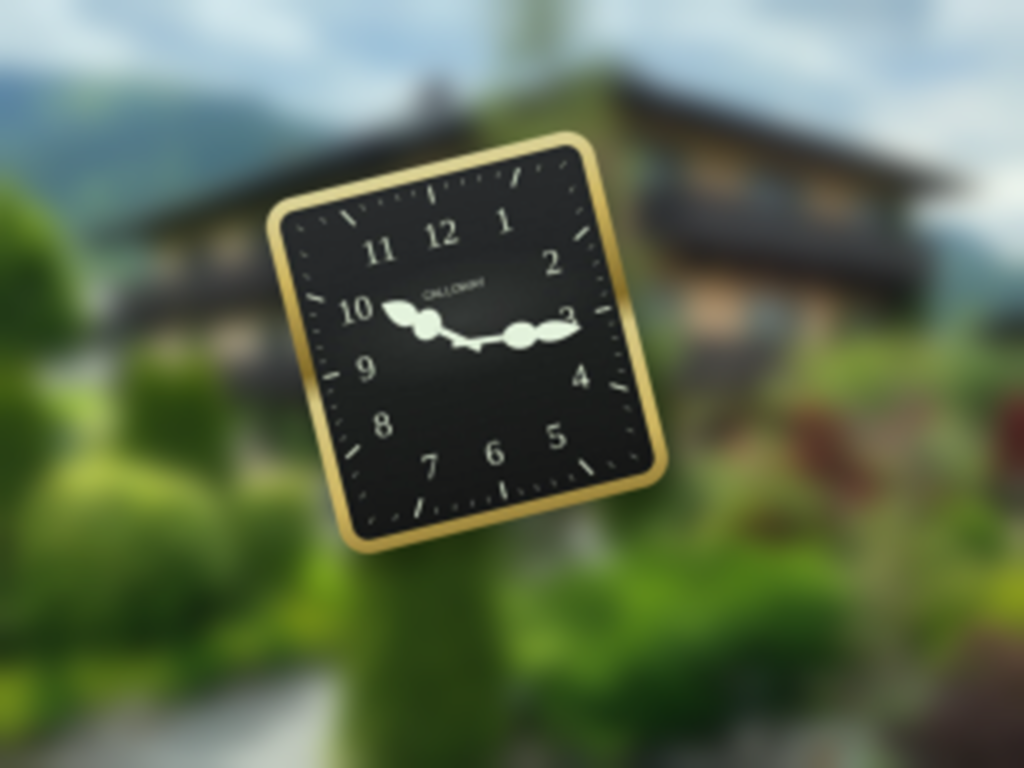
h=10 m=16
